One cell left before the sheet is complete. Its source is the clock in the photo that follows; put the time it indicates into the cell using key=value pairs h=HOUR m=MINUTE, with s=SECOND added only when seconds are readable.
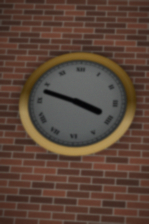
h=3 m=48
